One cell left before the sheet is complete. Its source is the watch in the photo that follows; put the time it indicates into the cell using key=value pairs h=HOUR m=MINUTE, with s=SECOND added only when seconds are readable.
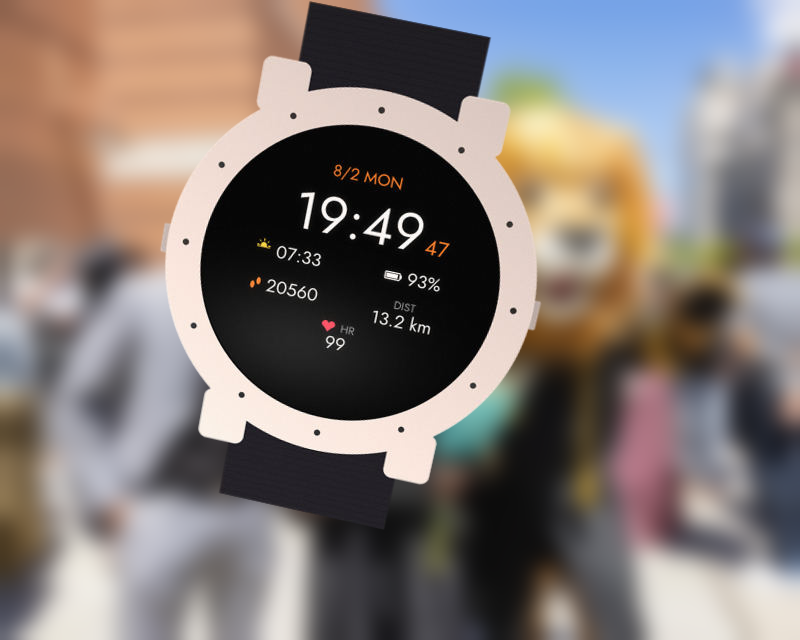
h=19 m=49 s=47
